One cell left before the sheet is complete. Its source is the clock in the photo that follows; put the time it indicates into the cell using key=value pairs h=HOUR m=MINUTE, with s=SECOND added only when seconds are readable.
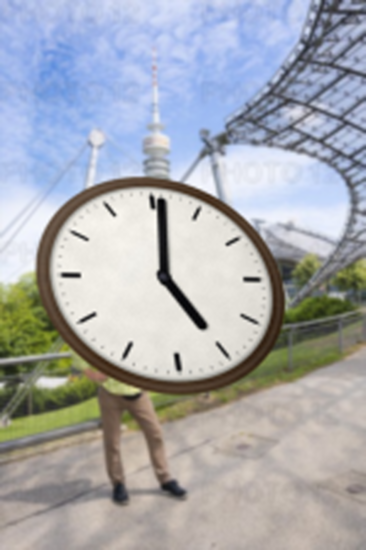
h=5 m=1
